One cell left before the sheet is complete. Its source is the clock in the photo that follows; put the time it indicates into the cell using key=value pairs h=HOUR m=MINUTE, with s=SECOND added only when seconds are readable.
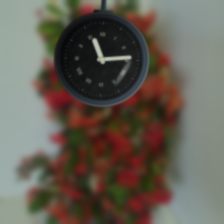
h=11 m=14
